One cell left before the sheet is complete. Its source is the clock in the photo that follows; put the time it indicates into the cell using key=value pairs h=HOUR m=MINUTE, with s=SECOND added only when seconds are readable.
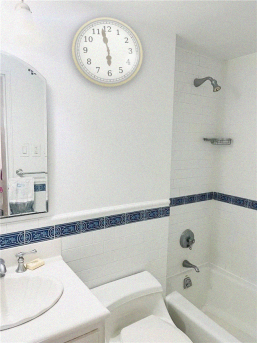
h=5 m=58
